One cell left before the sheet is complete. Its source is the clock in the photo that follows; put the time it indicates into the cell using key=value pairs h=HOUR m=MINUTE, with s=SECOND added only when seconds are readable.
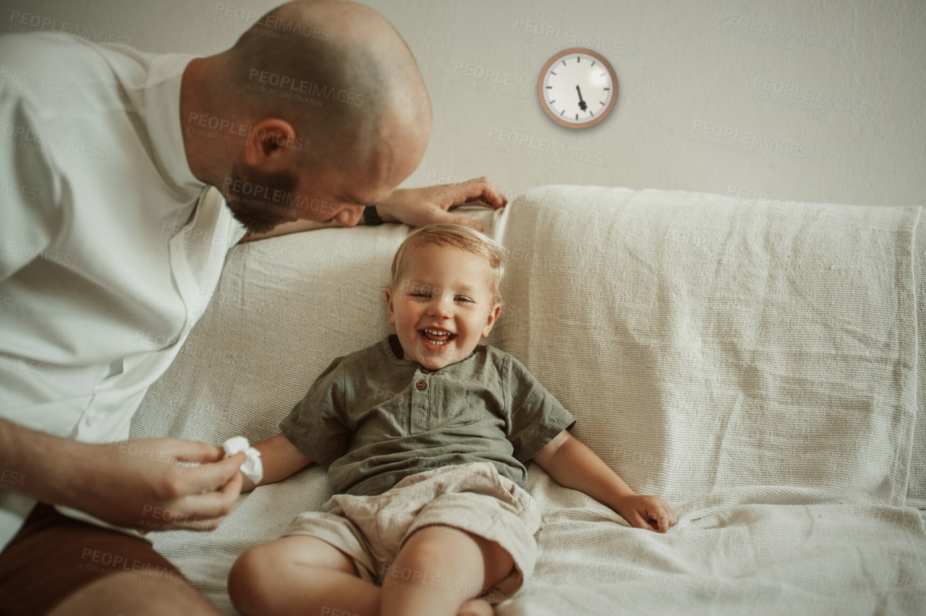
h=5 m=27
